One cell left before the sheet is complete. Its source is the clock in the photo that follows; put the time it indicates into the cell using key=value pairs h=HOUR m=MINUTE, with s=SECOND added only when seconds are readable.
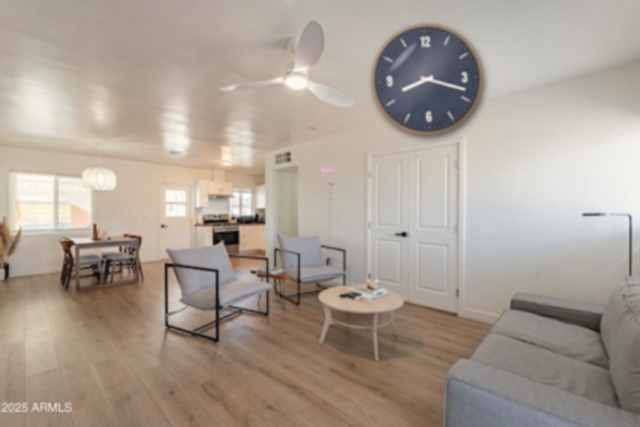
h=8 m=18
